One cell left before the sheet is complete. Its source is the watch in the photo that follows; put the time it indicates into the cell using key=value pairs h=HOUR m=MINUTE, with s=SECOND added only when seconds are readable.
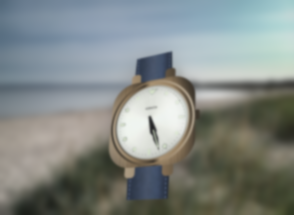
h=5 m=27
